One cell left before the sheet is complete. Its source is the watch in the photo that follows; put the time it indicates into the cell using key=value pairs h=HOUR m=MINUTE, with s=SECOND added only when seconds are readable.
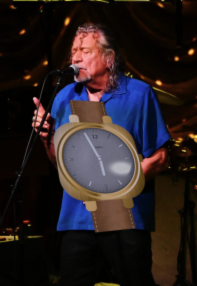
h=5 m=57
